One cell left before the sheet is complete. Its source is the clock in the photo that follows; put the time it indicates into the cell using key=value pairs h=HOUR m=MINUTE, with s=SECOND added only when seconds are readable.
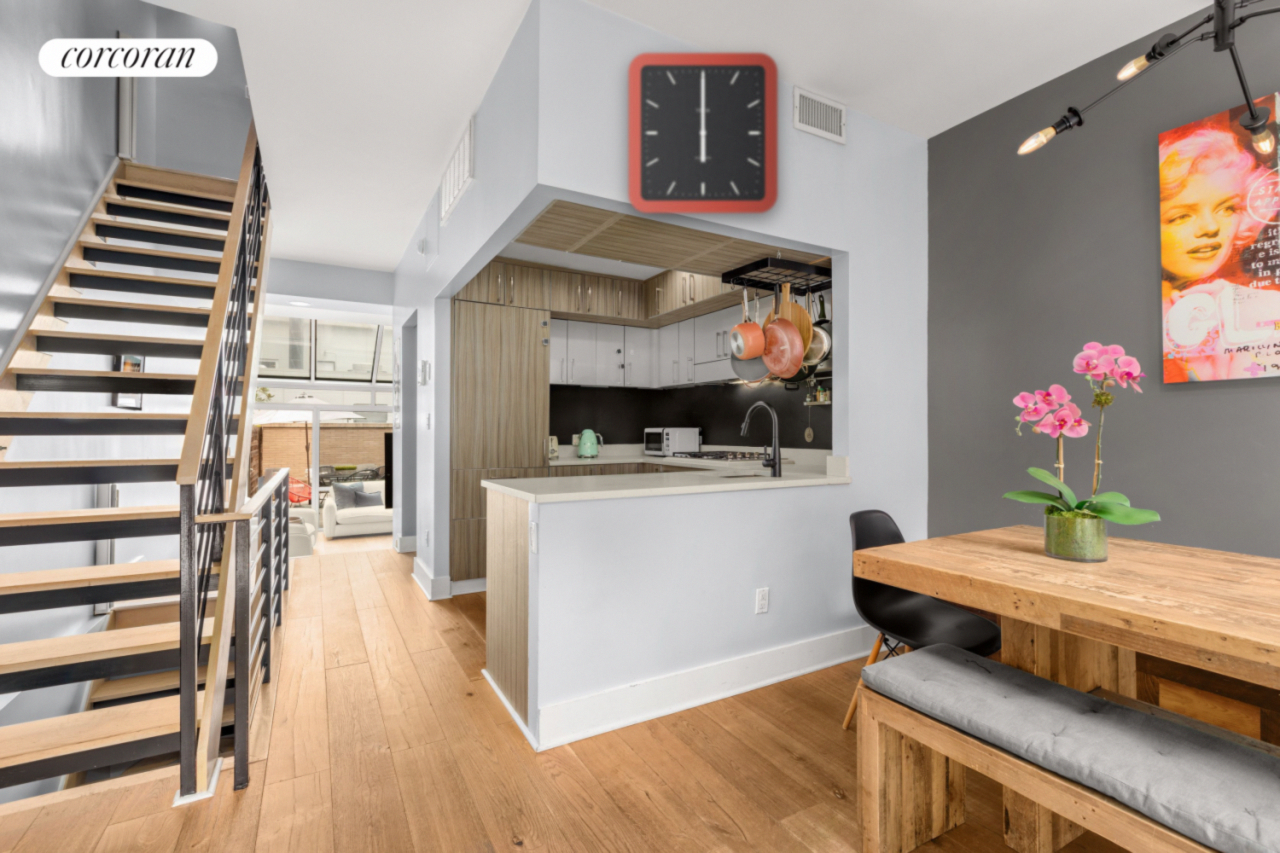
h=6 m=0
